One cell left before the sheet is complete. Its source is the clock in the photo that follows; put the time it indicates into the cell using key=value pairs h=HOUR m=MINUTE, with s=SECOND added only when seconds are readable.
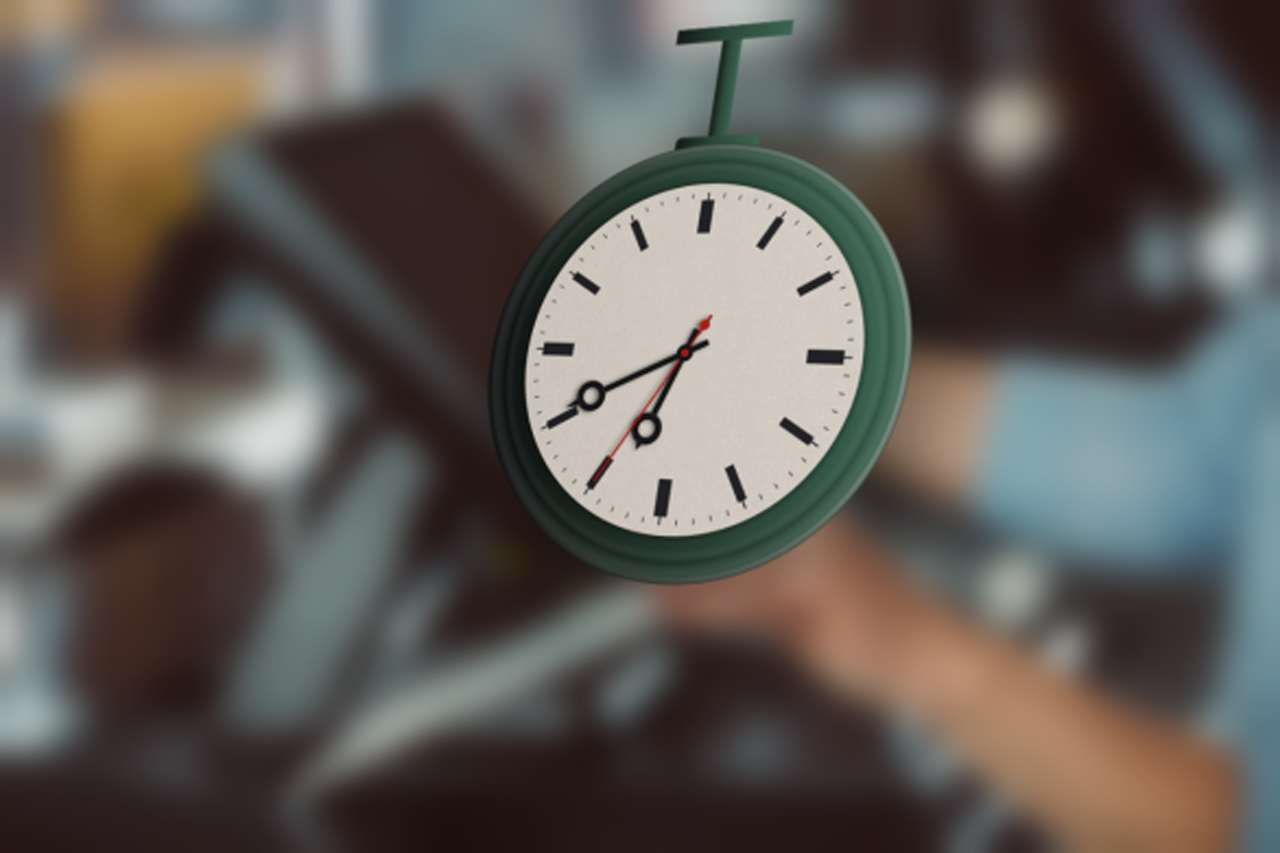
h=6 m=40 s=35
